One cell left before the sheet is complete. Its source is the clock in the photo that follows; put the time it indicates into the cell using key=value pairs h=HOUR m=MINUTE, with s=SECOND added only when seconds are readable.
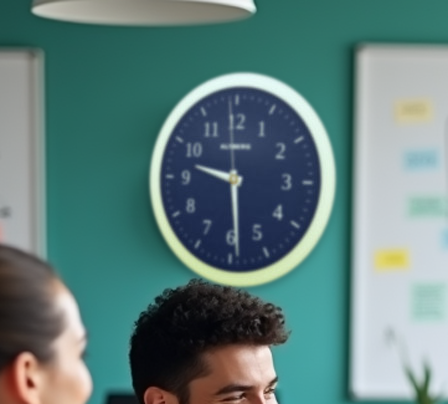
h=9 m=28 s=59
